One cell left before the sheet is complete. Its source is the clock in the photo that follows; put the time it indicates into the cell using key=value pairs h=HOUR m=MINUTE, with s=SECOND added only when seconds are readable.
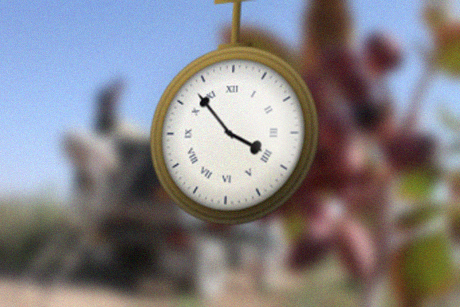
h=3 m=53
